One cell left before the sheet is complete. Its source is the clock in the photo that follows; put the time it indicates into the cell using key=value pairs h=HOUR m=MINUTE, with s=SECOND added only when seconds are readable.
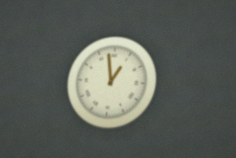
h=12 m=58
